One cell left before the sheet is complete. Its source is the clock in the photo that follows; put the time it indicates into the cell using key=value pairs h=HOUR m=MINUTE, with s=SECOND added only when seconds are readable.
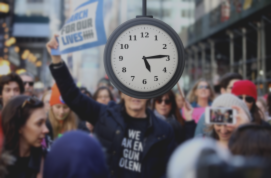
h=5 m=14
